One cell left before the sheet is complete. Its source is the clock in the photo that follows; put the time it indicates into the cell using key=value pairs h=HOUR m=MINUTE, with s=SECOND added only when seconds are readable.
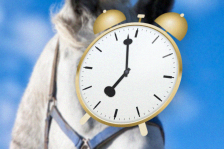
h=6 m=58
